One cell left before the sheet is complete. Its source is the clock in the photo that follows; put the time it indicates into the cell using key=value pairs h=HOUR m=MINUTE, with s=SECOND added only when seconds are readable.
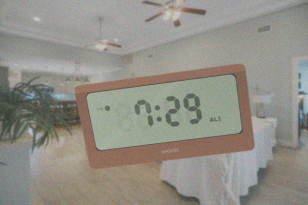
h=7 m=29
